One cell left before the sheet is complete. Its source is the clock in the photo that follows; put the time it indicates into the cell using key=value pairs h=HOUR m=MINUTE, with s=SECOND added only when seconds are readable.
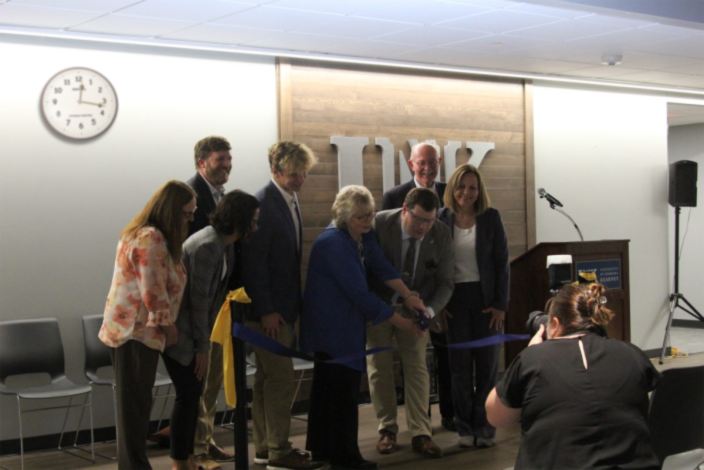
h=12 m=17
